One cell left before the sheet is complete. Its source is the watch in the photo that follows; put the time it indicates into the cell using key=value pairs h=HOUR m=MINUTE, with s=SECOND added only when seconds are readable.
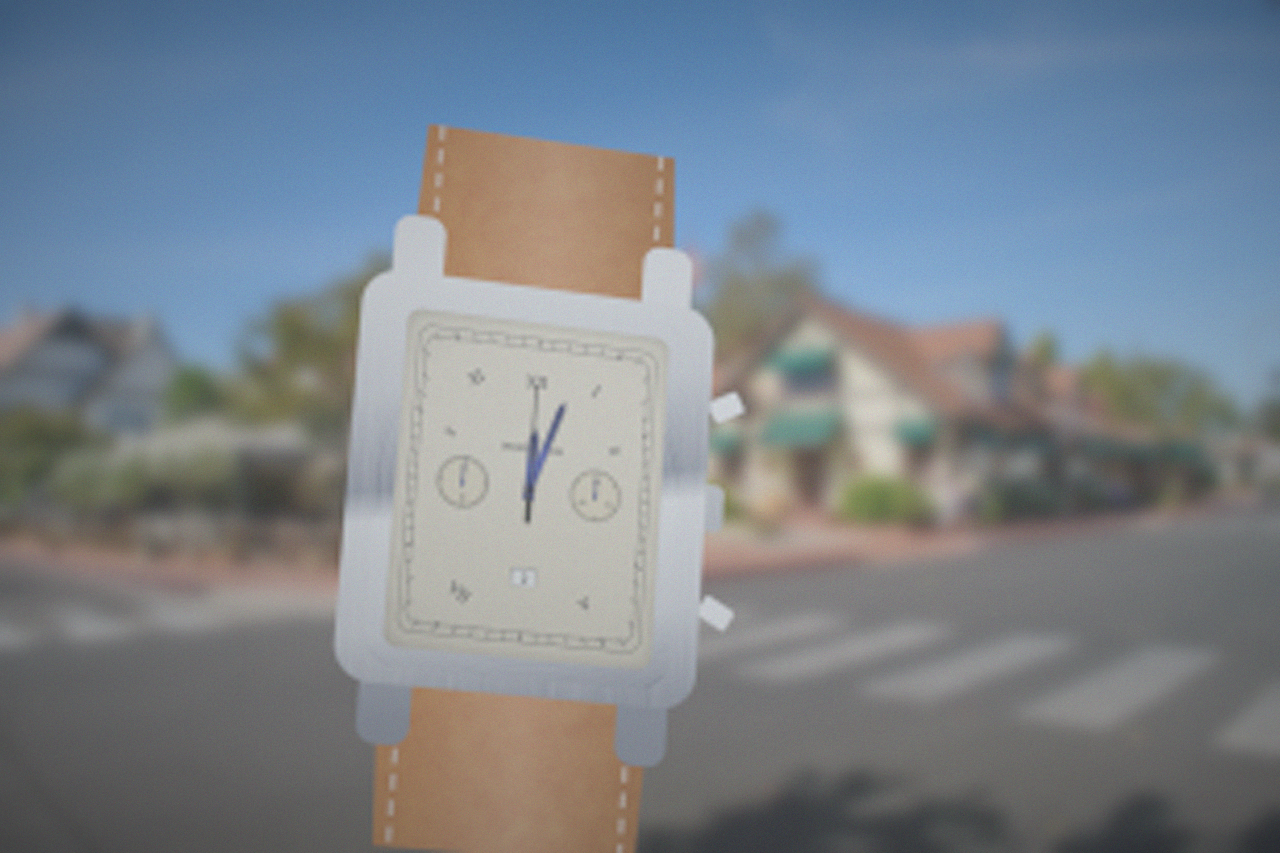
h=12 m=3
